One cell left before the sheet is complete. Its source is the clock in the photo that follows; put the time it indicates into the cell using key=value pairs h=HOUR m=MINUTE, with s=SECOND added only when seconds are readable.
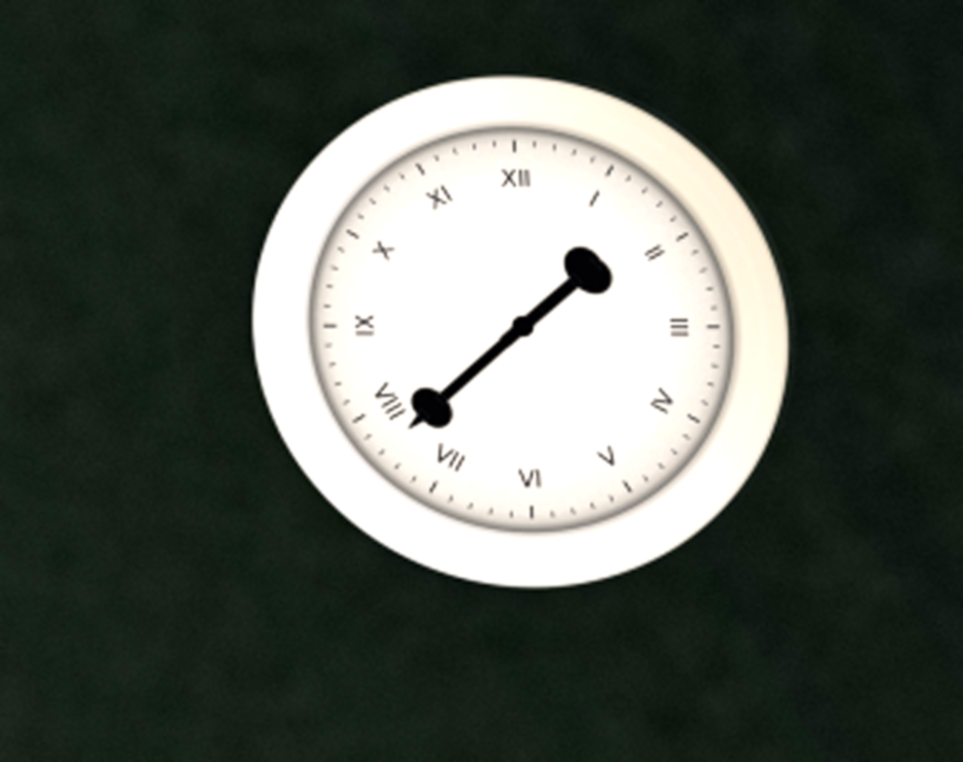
h=1 m=38
